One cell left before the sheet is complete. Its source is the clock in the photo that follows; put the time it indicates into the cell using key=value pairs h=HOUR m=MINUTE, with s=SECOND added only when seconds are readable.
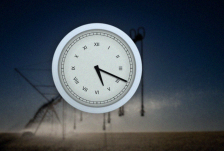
h=5 m=19
